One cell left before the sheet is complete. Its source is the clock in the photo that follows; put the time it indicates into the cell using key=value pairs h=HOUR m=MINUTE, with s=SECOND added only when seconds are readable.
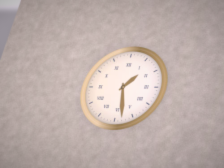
h=1 m=28
